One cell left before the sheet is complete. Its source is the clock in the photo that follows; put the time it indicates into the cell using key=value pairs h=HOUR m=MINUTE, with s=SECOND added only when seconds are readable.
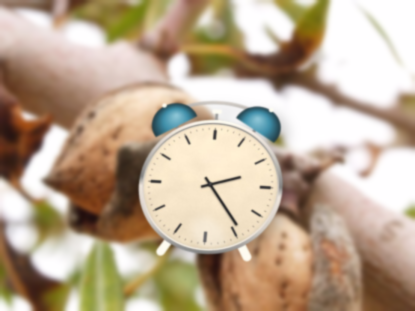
h=2 m=24
